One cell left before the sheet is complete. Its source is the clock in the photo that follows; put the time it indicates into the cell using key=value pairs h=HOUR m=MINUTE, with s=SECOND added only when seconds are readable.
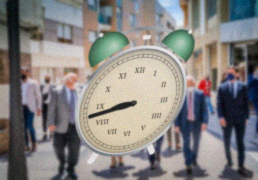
h=8 m=43
